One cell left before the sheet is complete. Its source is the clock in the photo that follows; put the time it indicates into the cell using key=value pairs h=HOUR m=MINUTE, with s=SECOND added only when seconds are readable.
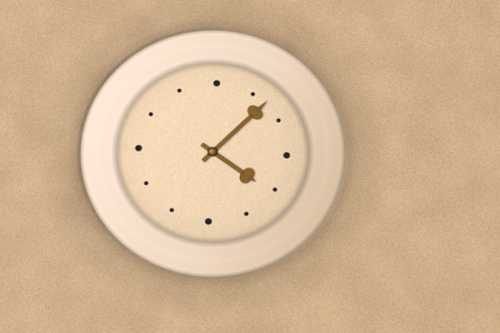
h=4 m=7
